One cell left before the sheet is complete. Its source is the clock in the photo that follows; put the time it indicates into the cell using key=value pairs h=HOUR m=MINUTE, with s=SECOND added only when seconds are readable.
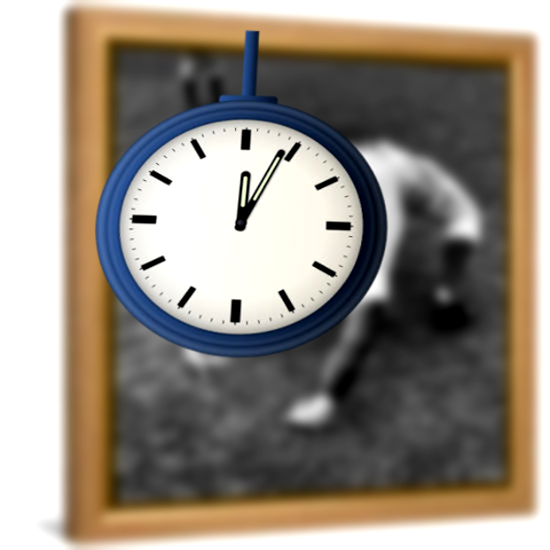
h=12 m=4
